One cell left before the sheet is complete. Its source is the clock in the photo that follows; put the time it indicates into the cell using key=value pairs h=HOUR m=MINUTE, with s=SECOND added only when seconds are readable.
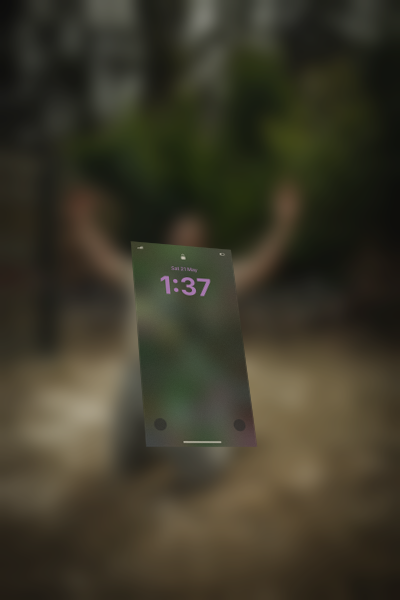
h=1 m=37
